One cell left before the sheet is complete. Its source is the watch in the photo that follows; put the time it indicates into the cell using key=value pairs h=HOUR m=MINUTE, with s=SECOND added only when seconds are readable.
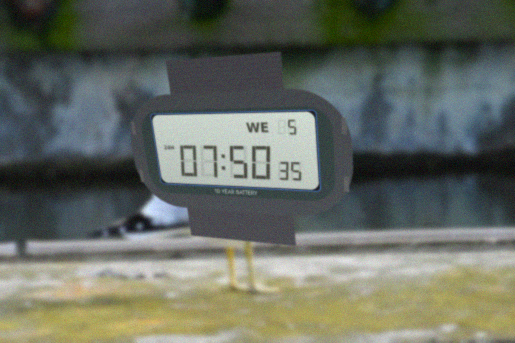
h=7 m=50 s=35
